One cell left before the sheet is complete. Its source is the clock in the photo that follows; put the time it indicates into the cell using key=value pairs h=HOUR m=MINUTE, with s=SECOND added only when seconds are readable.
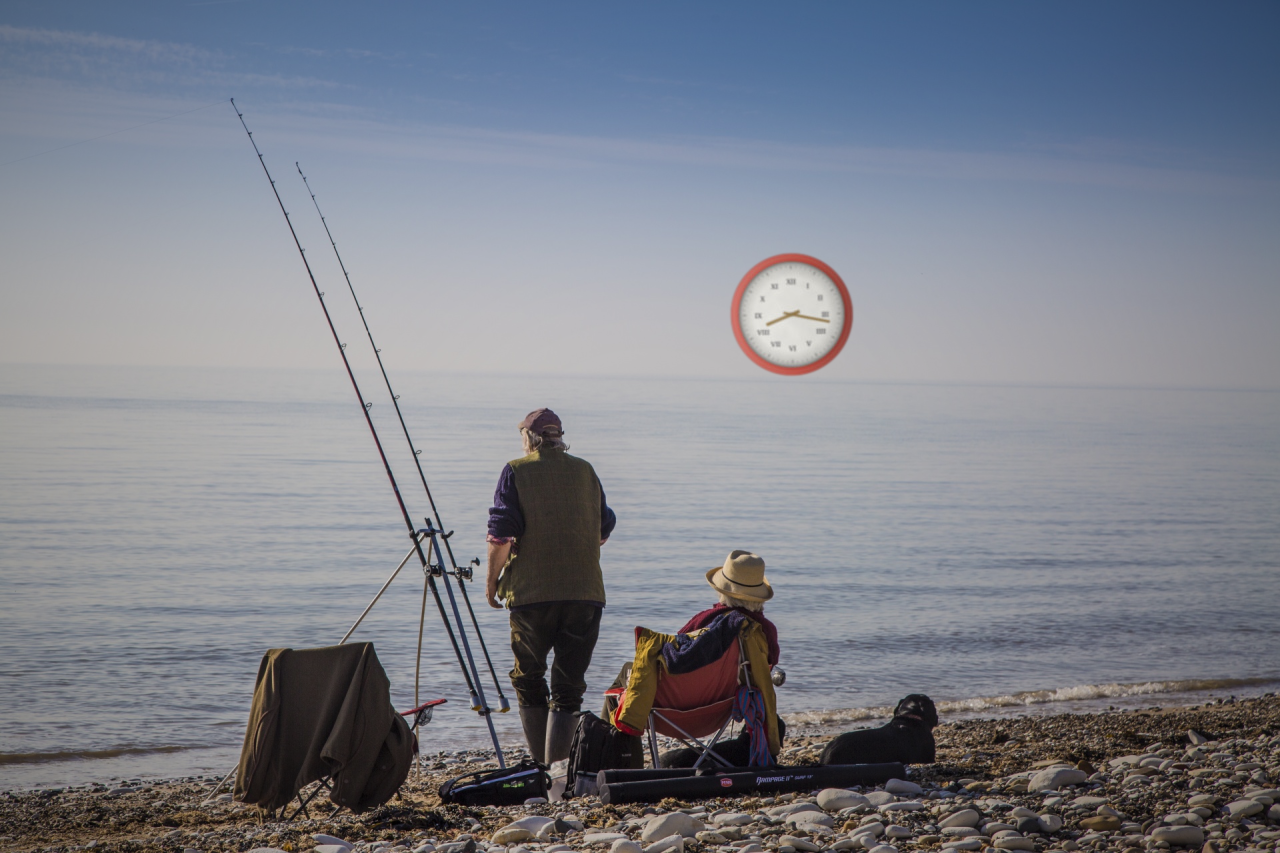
h=8 m=17
